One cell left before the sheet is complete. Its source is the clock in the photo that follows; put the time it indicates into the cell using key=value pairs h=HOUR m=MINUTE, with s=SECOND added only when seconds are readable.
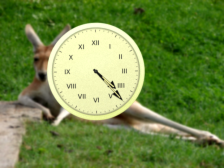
h=4 m=23
